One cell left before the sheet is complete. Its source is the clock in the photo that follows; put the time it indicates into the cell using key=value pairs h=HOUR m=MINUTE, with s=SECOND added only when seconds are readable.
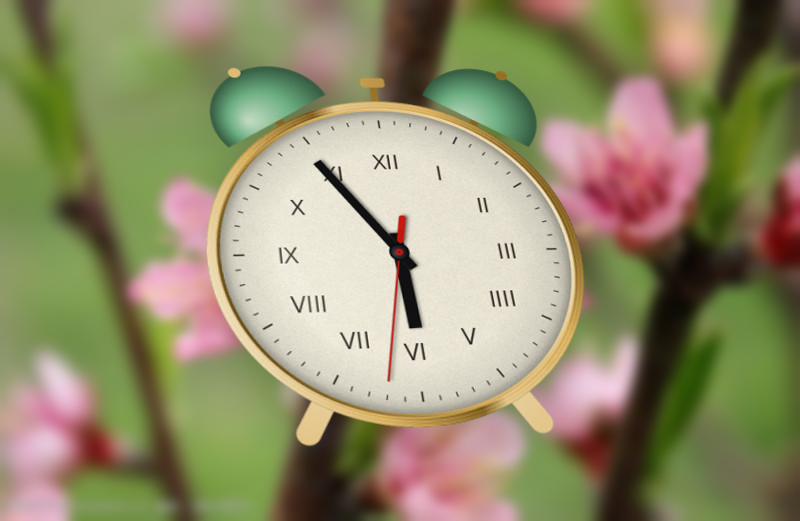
h=5 m=54 s=32
